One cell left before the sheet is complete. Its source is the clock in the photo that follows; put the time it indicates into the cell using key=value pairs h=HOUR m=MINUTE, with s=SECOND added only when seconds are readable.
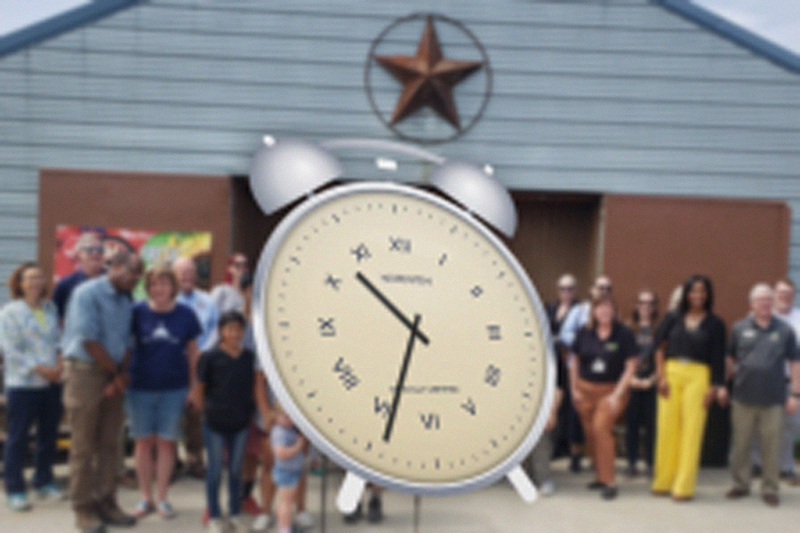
h=10 m=34
